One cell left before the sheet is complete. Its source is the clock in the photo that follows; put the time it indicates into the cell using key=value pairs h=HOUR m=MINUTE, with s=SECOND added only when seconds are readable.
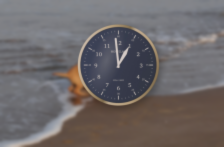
h=12 m=59
